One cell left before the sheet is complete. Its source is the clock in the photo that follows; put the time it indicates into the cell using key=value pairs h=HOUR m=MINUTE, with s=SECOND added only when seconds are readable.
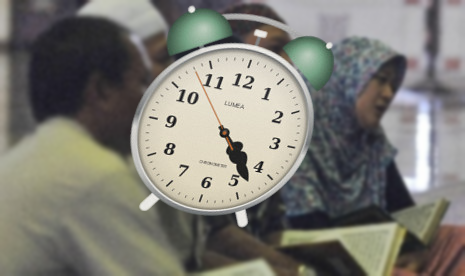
h=4 m=22 s=53
